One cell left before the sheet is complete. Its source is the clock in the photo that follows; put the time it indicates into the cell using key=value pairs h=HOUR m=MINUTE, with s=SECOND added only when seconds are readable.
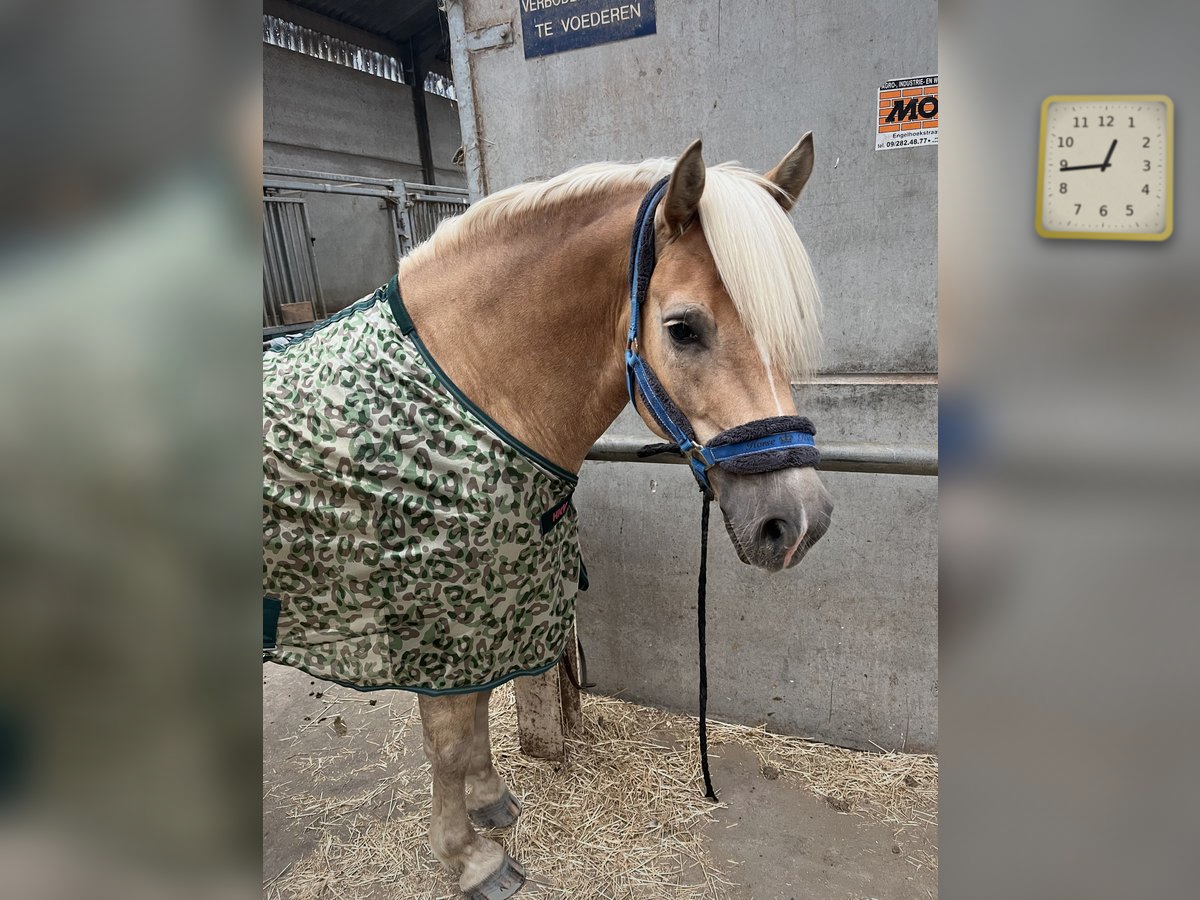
h=12 m=44
